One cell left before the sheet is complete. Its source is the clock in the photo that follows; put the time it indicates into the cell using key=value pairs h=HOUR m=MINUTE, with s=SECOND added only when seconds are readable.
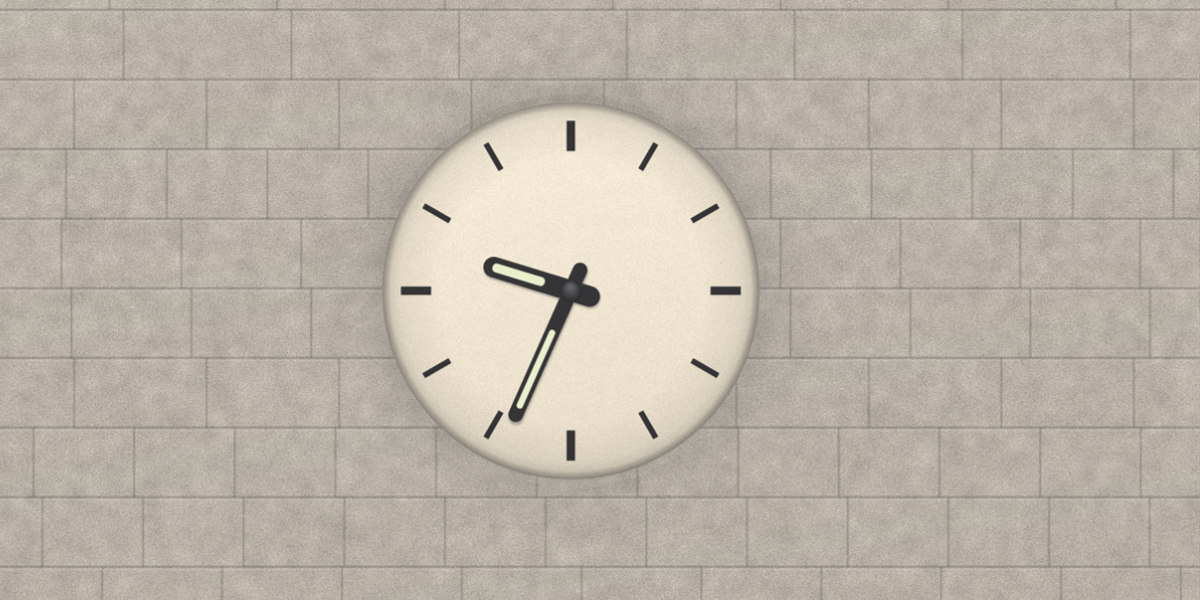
h=9 m=34
